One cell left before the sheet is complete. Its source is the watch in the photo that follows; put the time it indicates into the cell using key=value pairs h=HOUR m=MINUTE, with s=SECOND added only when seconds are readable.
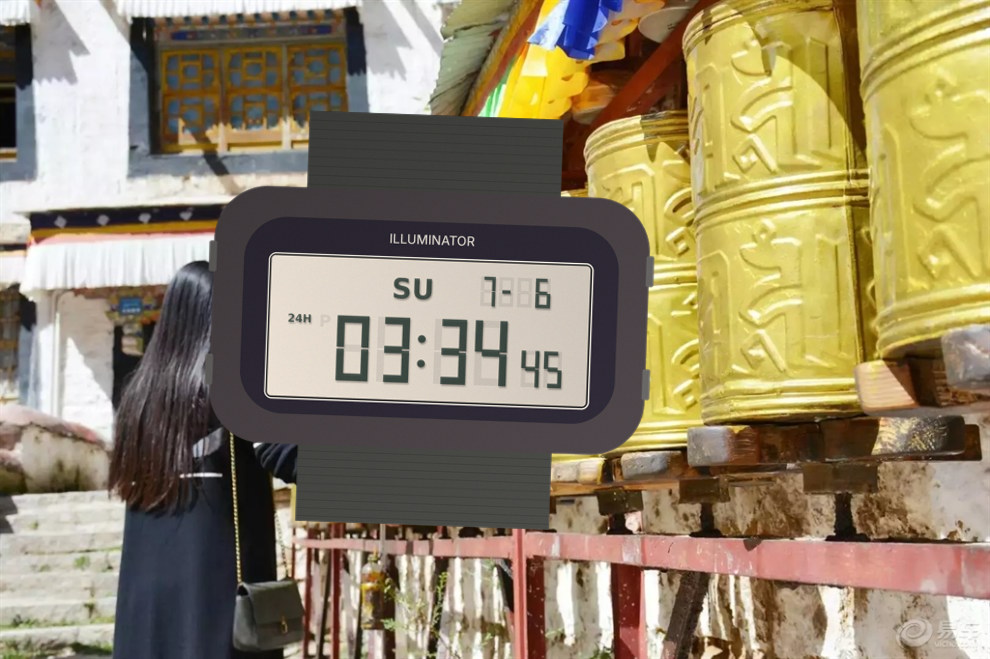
h=3 m=34 s=45
